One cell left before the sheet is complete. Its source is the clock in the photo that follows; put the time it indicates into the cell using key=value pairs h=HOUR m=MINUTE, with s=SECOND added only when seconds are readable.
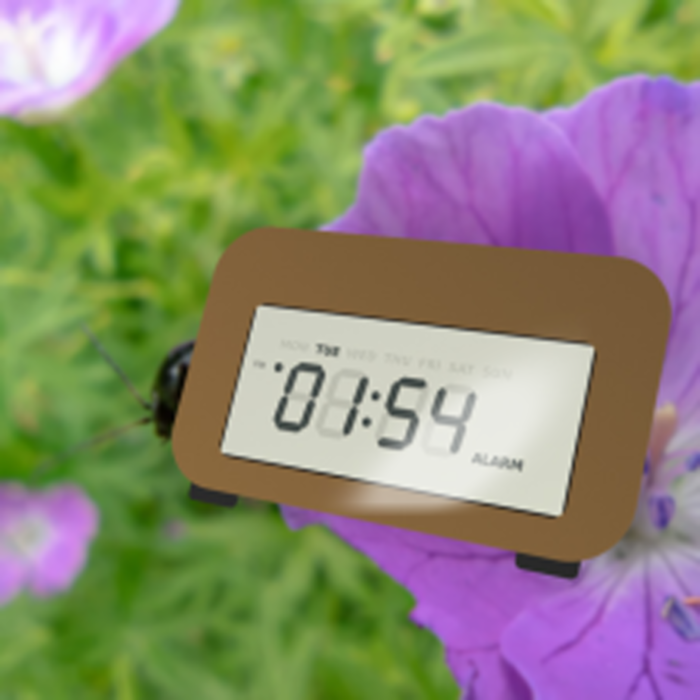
h=1 m=54
